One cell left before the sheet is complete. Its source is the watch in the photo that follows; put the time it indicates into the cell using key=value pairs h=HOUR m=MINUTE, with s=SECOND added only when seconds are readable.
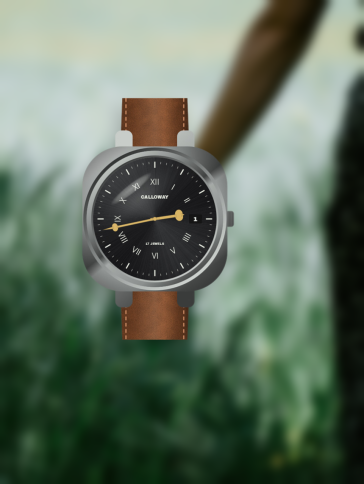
h=2 m=43
